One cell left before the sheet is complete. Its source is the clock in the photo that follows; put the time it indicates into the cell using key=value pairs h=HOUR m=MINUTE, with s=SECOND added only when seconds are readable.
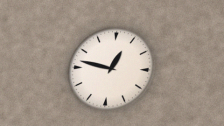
h=12 m=47
